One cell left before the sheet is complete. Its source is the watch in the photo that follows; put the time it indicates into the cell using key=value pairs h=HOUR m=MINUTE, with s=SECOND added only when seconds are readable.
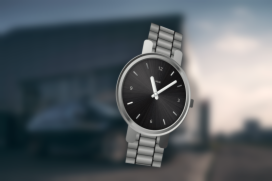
h=11 m=8
